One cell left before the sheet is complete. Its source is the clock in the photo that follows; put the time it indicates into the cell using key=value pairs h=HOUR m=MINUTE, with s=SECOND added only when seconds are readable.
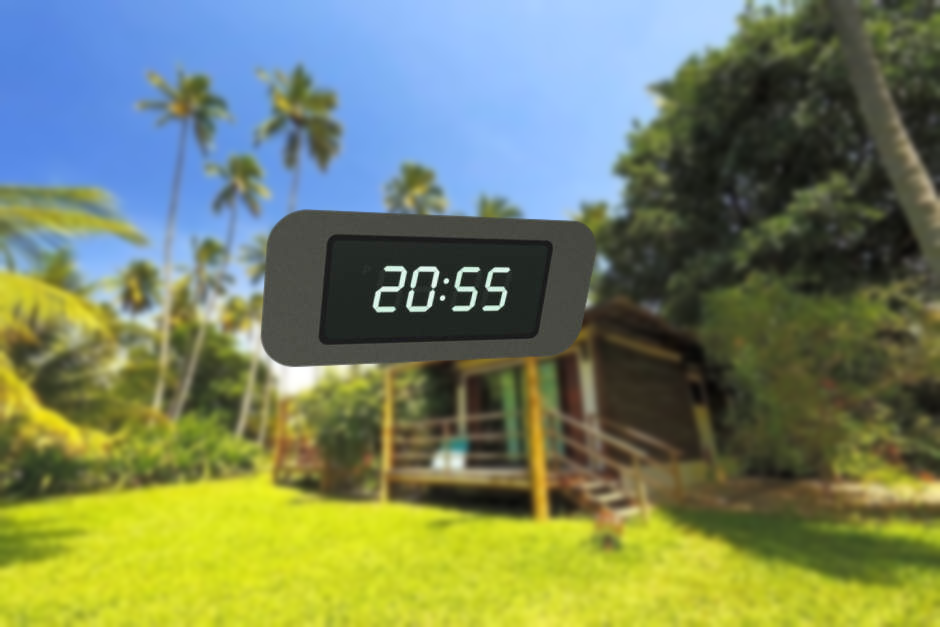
h=20 m=55
